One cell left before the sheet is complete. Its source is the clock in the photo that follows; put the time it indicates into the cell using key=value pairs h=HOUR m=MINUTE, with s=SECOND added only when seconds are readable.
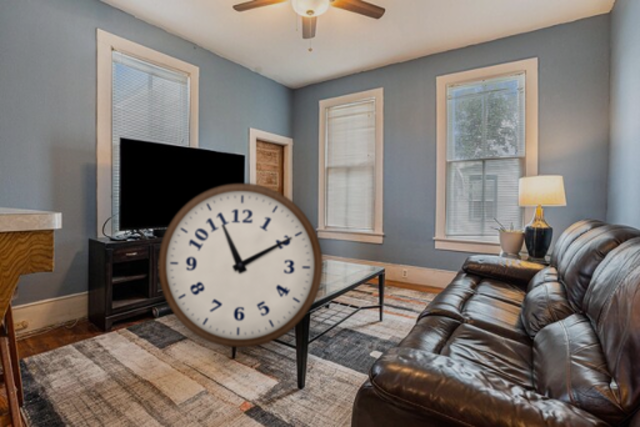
h=11 m=10
